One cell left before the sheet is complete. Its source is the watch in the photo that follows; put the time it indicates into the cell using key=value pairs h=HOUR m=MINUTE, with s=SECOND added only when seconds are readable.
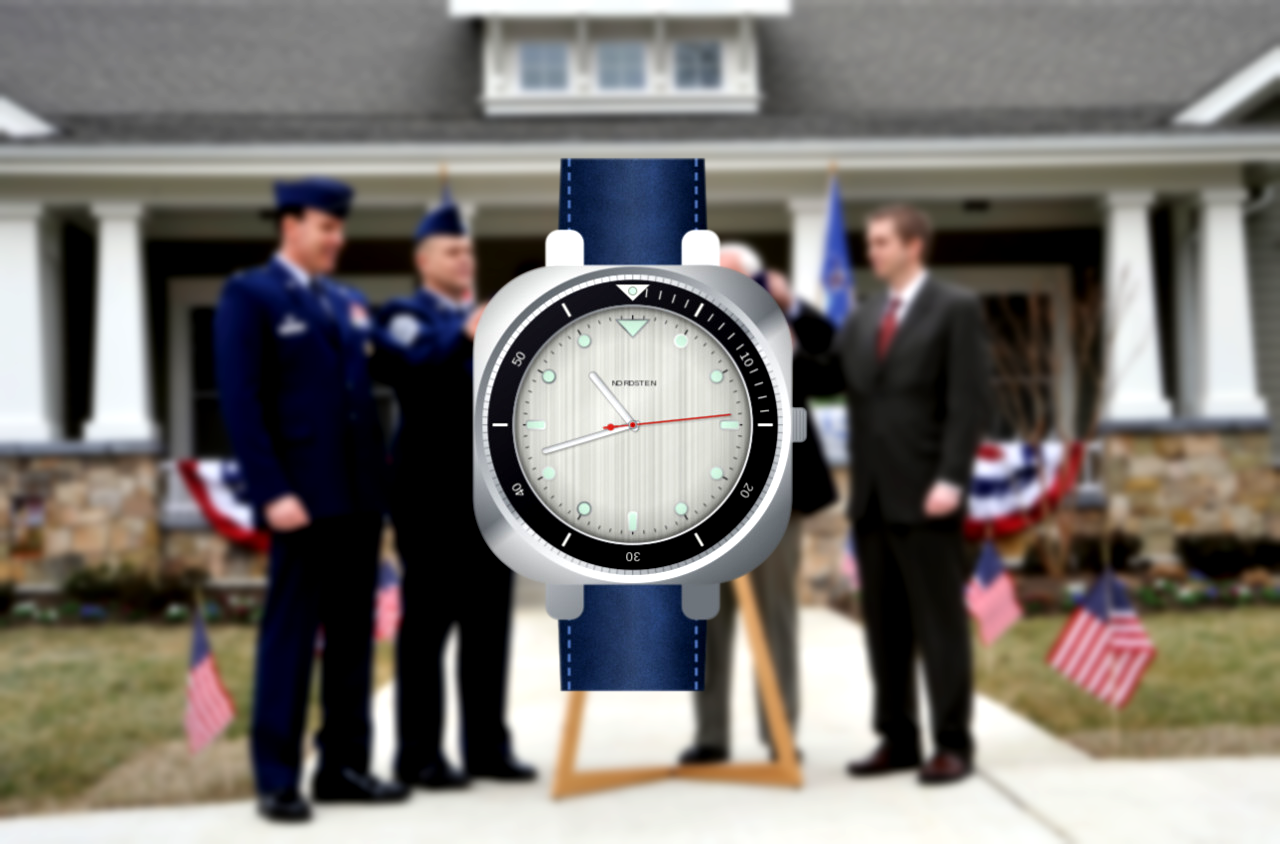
h=10 m=42 s=14
